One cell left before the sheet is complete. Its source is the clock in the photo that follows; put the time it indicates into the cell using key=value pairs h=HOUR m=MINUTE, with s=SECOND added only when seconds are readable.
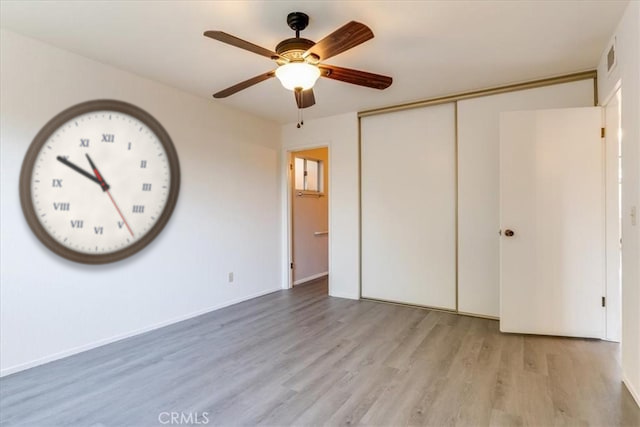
h=10 m=49 s=24
